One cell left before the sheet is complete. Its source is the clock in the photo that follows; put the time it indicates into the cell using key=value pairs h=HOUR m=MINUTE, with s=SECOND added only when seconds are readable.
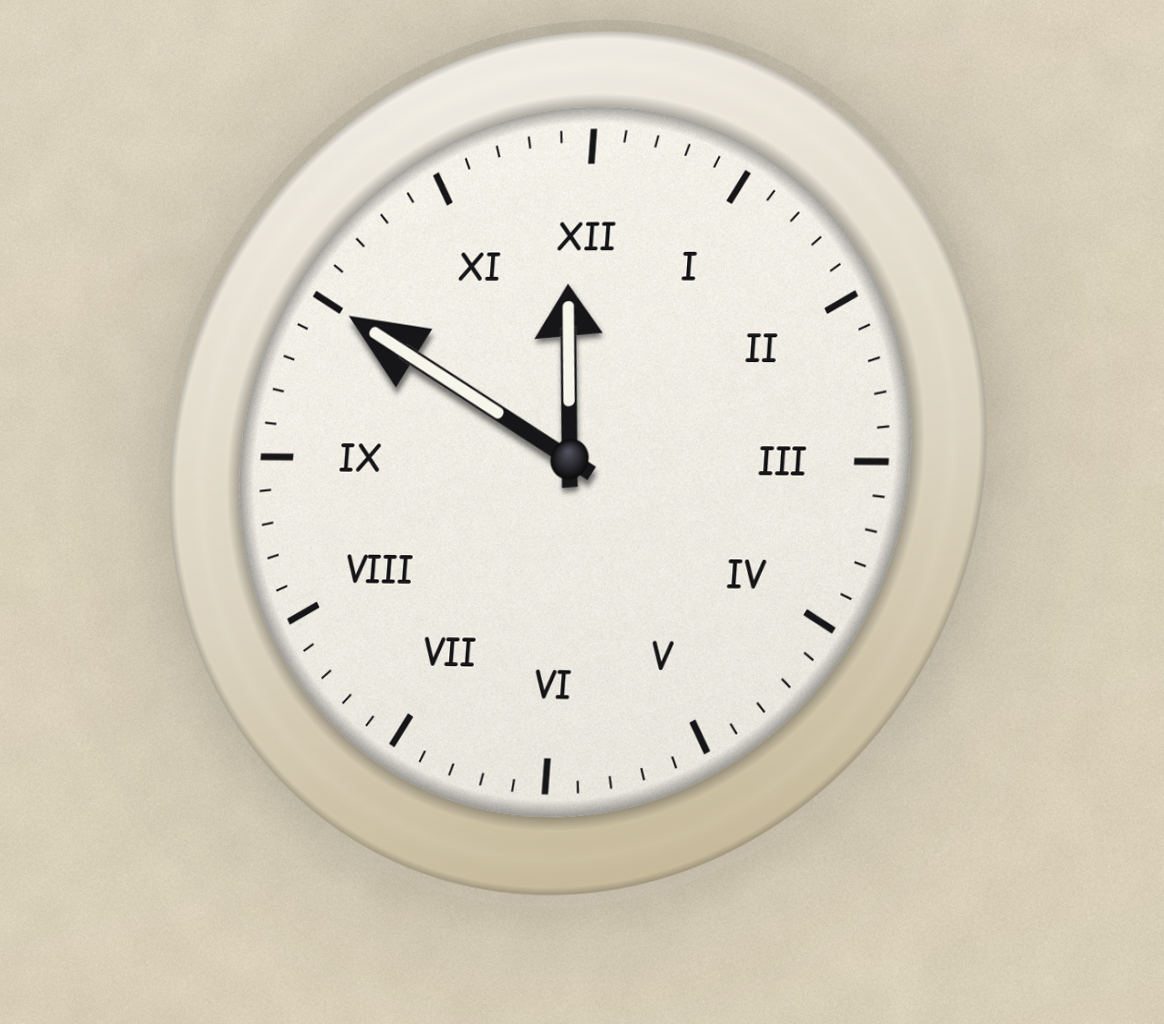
h=11 m=50
